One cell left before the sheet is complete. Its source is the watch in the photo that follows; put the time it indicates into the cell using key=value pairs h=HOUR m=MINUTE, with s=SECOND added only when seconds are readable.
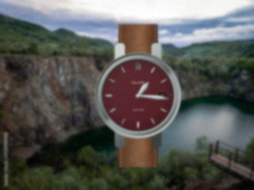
h=1 m=16
